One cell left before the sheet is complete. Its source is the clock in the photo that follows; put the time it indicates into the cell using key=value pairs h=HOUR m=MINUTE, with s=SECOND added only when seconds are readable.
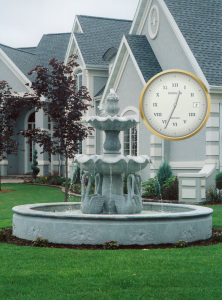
h=12 m=34
